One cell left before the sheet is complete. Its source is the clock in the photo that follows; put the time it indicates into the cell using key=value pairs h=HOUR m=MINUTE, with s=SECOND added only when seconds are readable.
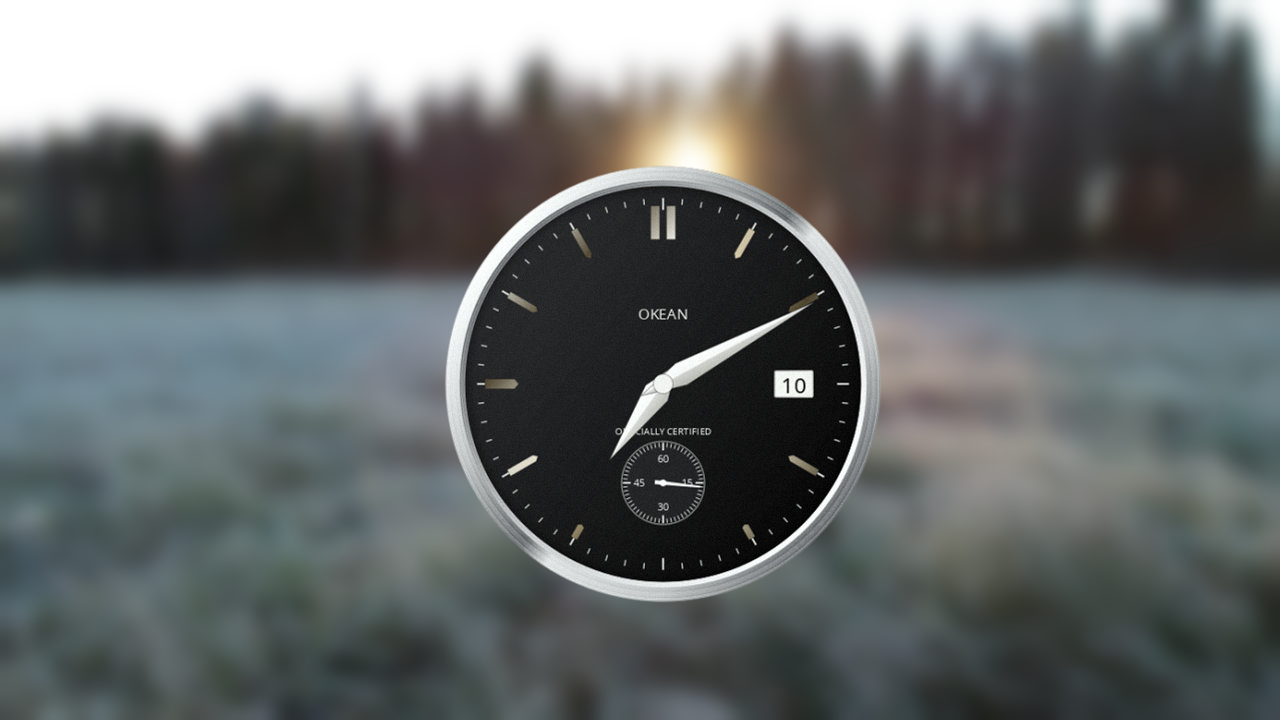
h=7 m=10 s=16
